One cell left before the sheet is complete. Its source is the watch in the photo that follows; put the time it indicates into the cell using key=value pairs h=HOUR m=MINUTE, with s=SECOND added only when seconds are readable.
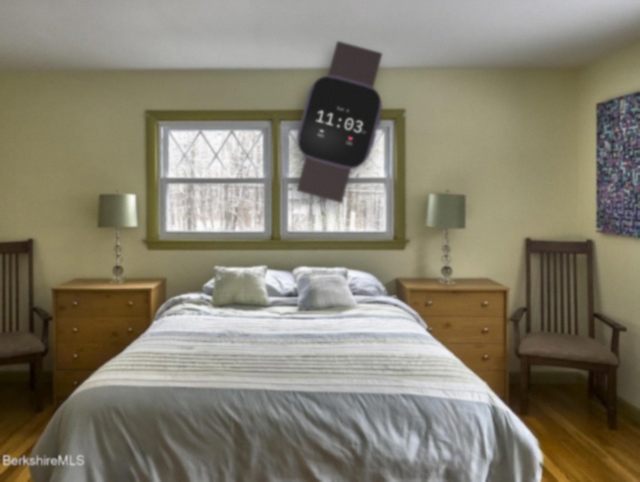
h=11 m=3
